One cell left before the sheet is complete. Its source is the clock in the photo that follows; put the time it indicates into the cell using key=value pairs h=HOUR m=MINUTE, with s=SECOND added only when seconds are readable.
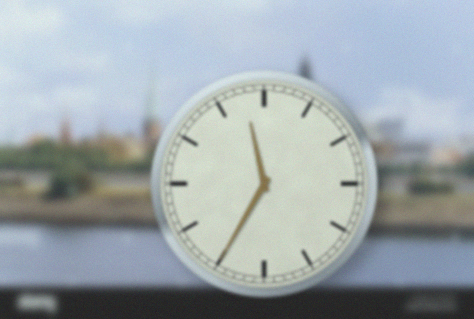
h=11 m=35
